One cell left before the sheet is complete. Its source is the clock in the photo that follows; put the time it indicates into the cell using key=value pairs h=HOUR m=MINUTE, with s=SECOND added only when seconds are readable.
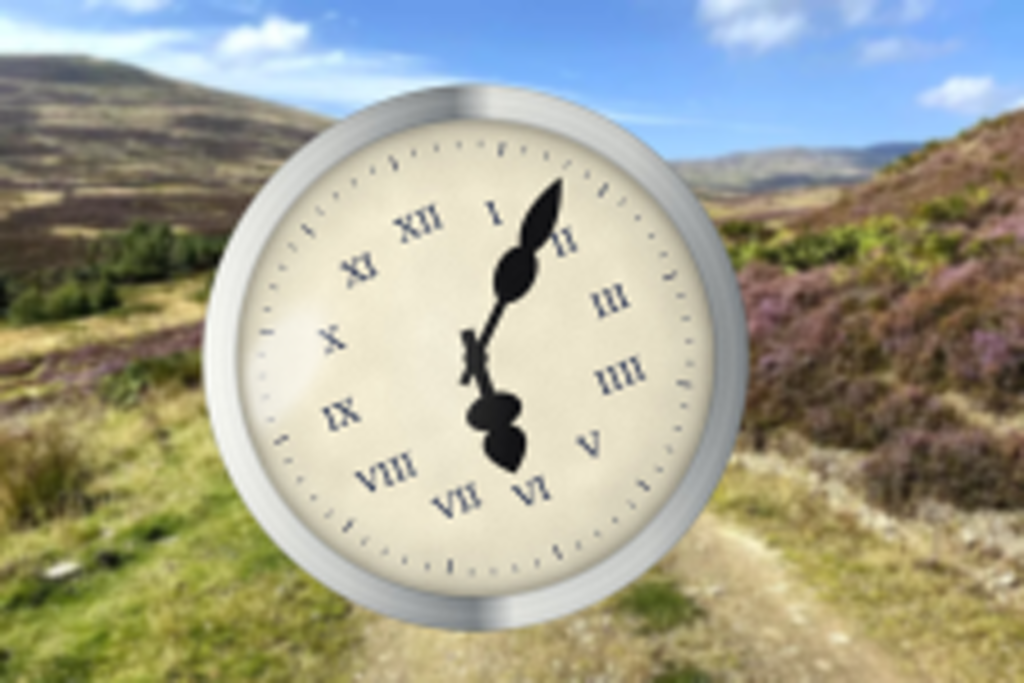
h=6 m=8
